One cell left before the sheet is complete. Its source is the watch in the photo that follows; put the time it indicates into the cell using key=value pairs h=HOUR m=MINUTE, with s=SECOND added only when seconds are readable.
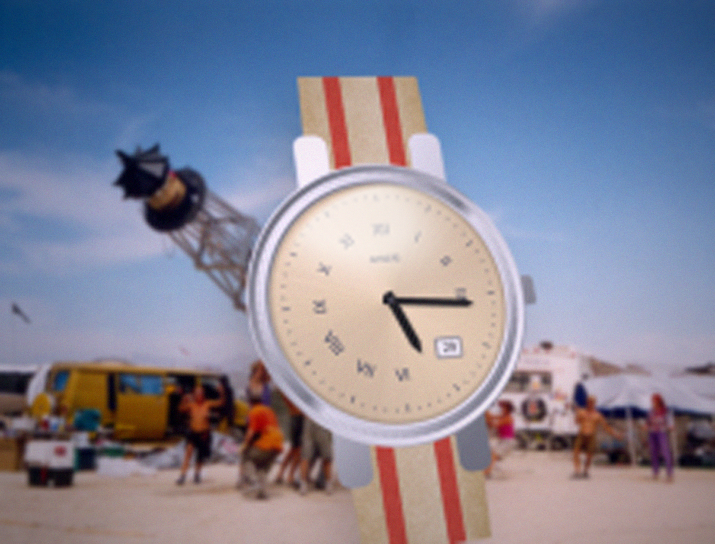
h=5 m=16
